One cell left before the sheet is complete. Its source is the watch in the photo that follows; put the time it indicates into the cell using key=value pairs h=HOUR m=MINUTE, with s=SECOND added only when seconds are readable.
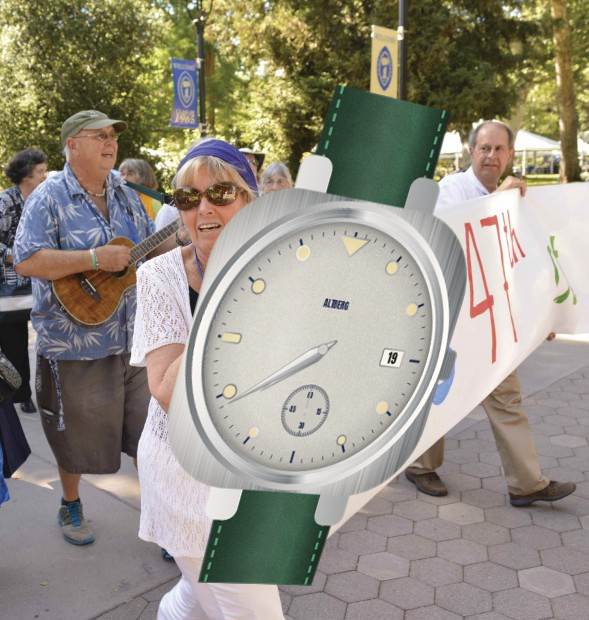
h=7 m=39
